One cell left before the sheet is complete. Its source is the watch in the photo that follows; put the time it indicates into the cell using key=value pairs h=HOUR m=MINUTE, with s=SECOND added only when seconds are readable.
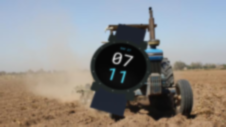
h=7 m=11
